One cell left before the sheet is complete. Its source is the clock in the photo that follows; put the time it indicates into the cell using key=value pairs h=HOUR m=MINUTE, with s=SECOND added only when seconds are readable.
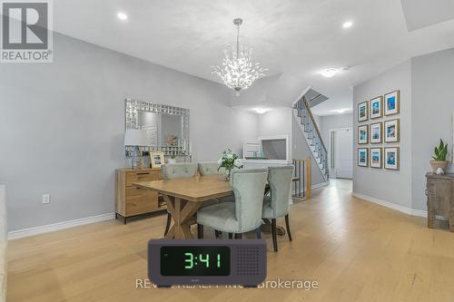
h=3 m=41
